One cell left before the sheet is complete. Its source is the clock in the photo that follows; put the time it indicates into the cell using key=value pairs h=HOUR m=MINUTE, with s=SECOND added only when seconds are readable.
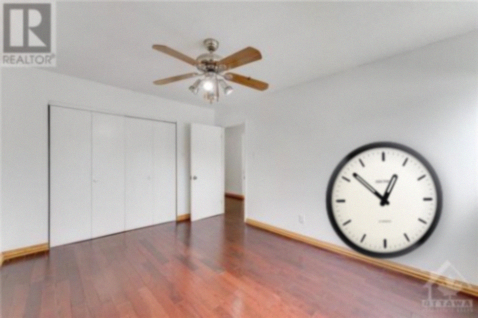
h=12 m=52
